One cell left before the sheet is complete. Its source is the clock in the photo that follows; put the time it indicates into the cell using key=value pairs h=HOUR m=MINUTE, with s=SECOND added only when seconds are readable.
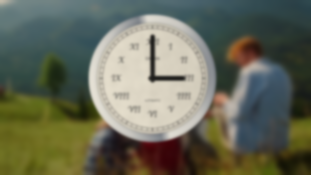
h=3 m=0
